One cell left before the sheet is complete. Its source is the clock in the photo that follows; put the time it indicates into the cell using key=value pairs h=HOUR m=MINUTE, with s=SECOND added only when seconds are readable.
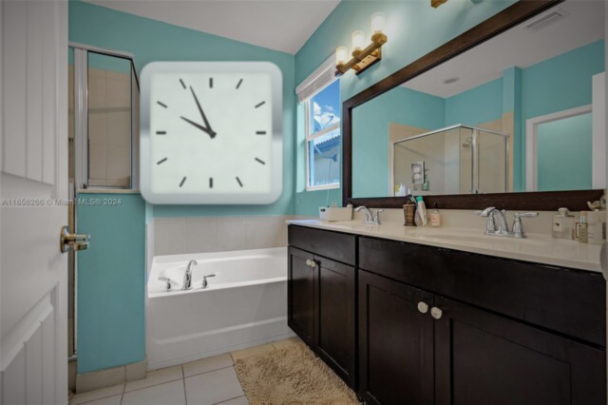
h=9 m=56
